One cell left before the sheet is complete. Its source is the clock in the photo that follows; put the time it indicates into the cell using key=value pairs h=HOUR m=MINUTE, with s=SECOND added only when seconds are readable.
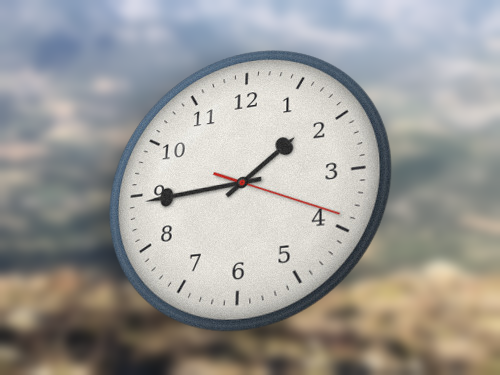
h=1 m=44 s=19
